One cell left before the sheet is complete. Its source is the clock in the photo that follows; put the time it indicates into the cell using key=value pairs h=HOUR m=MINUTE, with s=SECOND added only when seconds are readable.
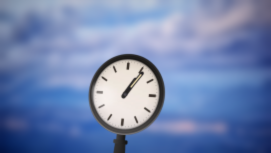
h=1 m=6
